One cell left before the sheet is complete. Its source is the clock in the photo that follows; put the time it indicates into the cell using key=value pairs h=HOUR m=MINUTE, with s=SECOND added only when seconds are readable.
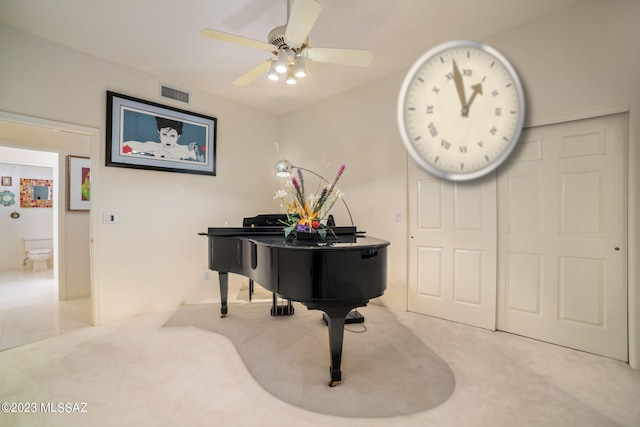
h=12 m=57
